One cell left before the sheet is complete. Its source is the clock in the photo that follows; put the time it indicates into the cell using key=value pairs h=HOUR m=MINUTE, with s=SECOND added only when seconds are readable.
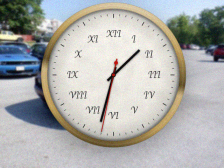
h=1 m=32 s=32
